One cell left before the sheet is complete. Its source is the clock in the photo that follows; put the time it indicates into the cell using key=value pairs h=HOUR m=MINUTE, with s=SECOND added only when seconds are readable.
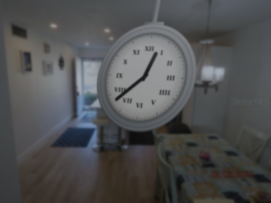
h=12 m=38
